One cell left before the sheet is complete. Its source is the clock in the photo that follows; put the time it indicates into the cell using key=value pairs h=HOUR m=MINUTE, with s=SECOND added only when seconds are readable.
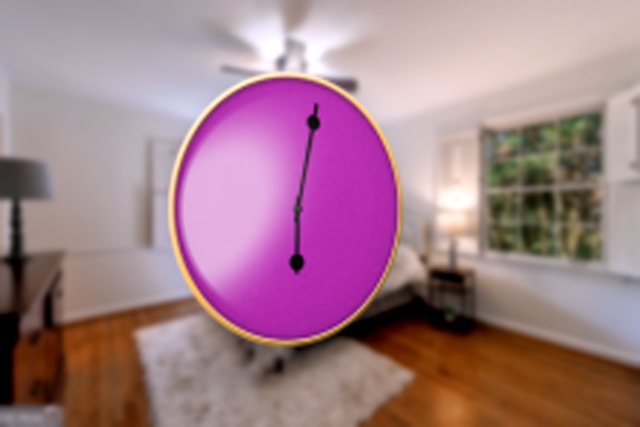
h=6 m=2
